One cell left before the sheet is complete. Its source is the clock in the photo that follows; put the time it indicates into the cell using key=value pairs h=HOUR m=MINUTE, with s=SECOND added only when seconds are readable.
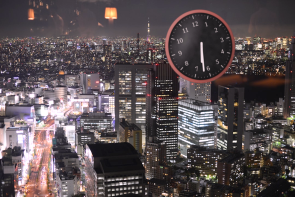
h=6 m=32
